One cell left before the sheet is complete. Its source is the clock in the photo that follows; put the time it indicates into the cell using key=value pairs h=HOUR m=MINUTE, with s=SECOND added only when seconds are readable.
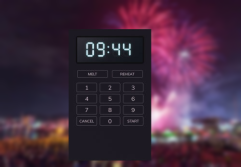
h=9 m=44
